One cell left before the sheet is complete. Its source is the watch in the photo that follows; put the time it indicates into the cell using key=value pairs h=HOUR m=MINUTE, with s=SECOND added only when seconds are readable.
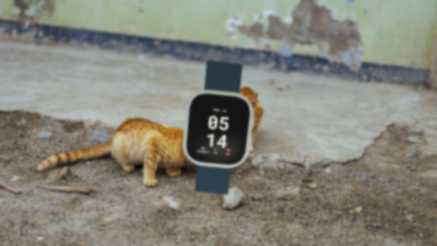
h=5 m=14
